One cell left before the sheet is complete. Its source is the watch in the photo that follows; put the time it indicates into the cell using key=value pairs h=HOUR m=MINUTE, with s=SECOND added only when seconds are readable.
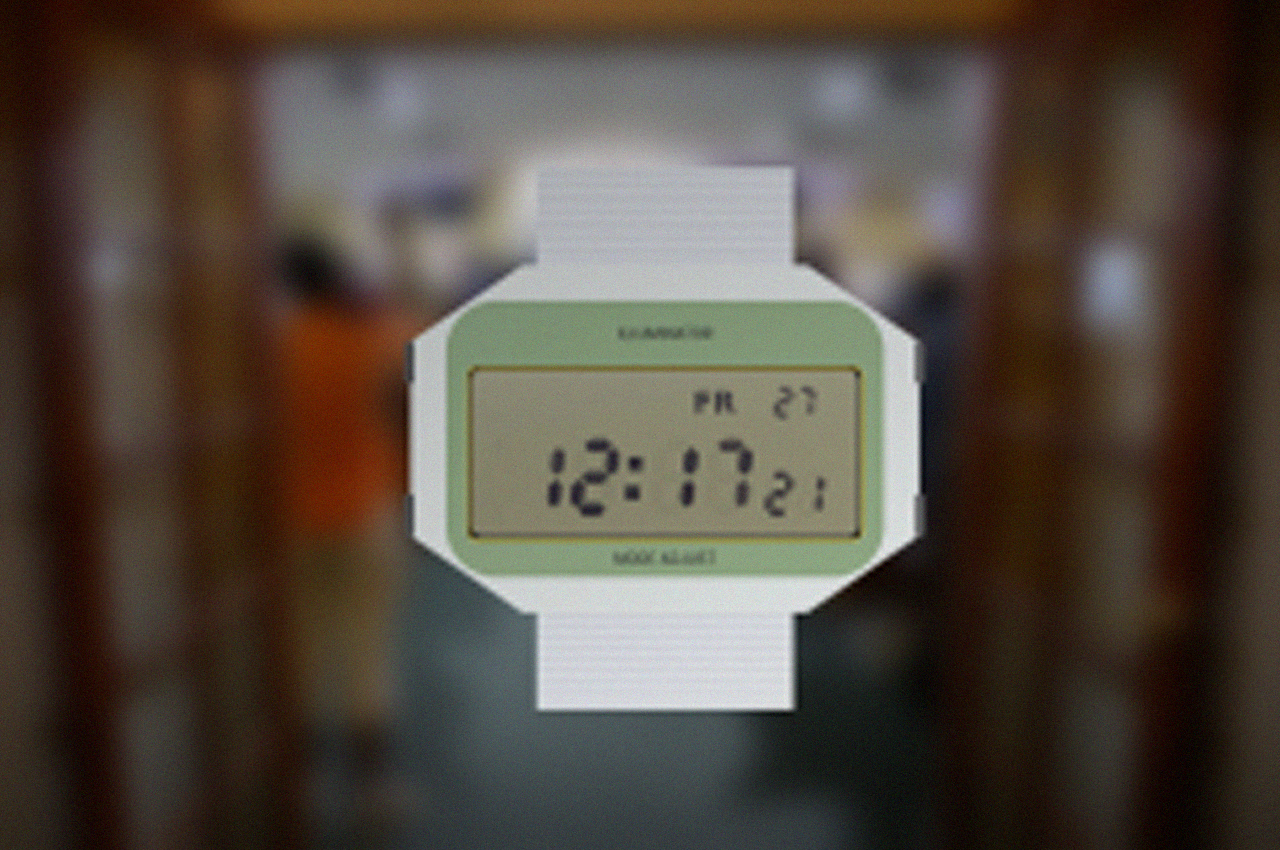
h=12 m=17 s=21
